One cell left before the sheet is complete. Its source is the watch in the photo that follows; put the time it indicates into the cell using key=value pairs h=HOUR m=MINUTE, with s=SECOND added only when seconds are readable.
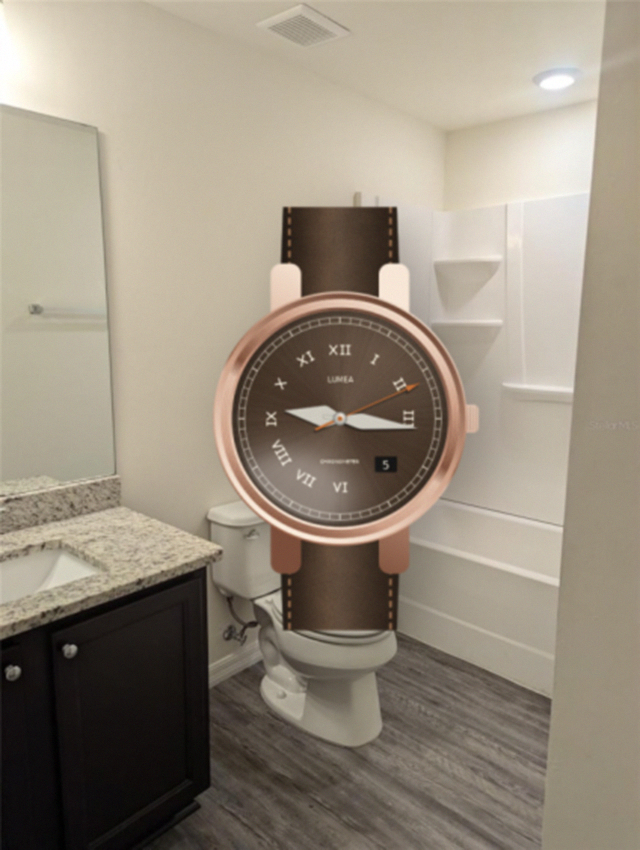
h=9 m=16 s=11
